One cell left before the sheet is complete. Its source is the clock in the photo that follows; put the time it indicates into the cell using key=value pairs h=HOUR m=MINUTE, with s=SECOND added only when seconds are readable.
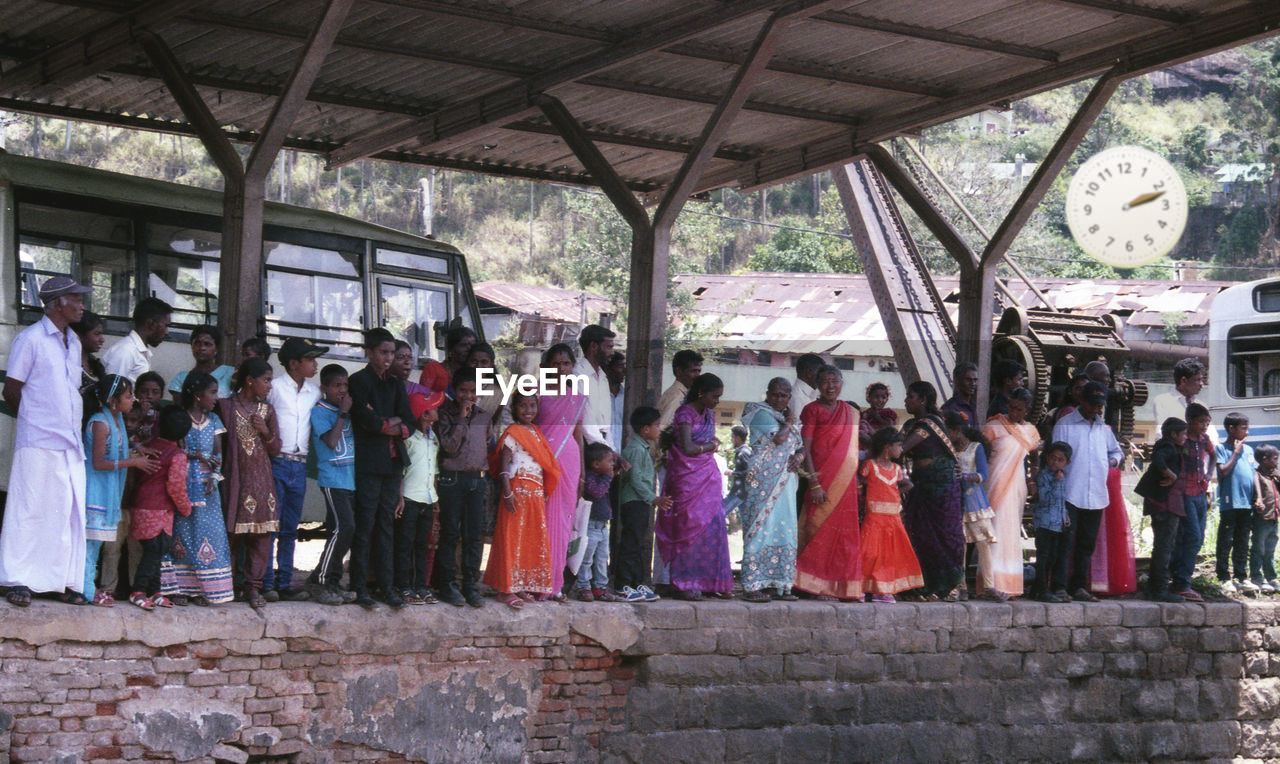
h=2 m=12
